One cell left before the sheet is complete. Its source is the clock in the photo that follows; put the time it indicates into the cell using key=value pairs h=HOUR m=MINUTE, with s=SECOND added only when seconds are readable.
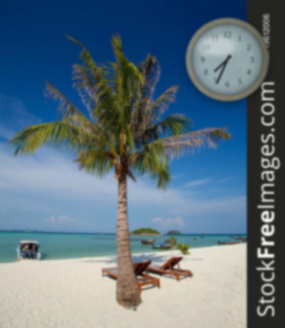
h=7 m=34
